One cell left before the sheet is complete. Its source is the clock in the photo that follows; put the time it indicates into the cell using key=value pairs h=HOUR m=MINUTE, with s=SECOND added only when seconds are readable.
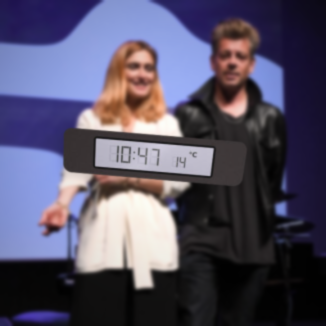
h=10 m=47
